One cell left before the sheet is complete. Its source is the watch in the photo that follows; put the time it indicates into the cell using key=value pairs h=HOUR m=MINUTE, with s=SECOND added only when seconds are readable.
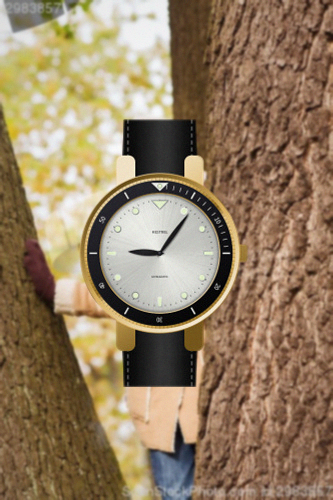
h=9 m=6
